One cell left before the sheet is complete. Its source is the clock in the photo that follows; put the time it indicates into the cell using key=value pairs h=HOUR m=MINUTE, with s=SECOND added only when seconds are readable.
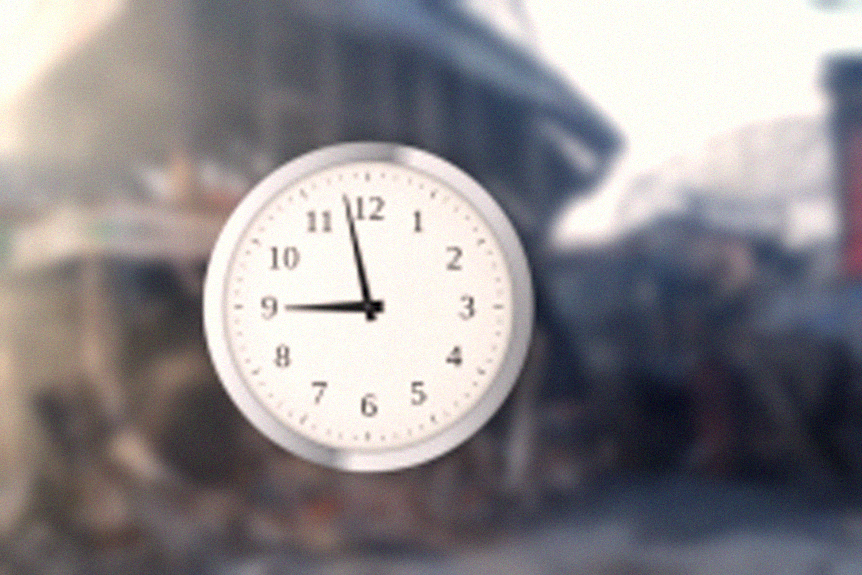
h=8 m=58
